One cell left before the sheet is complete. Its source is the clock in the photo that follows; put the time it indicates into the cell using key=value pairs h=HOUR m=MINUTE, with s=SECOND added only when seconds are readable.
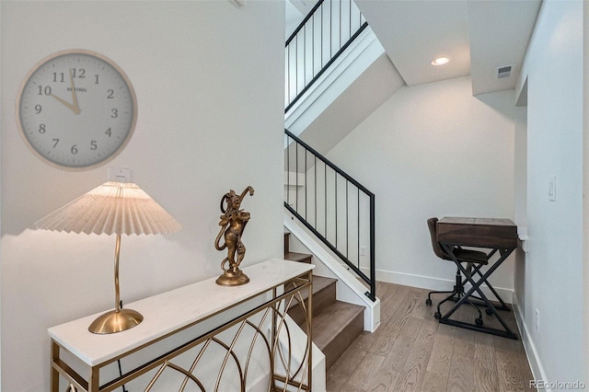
h=9 m=58
